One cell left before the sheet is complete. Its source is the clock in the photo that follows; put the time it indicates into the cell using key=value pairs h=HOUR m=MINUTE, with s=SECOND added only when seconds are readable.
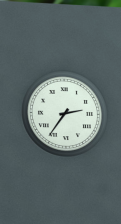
h=2 m=36
